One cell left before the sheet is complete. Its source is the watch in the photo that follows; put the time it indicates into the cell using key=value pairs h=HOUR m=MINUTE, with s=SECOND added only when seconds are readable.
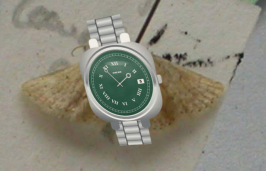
h=1 m=54
